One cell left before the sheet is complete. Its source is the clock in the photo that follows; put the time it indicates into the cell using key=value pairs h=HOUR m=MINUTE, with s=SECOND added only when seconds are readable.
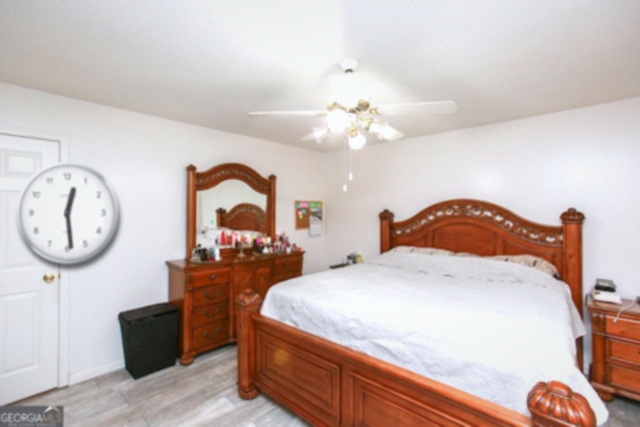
h=12 m=29
